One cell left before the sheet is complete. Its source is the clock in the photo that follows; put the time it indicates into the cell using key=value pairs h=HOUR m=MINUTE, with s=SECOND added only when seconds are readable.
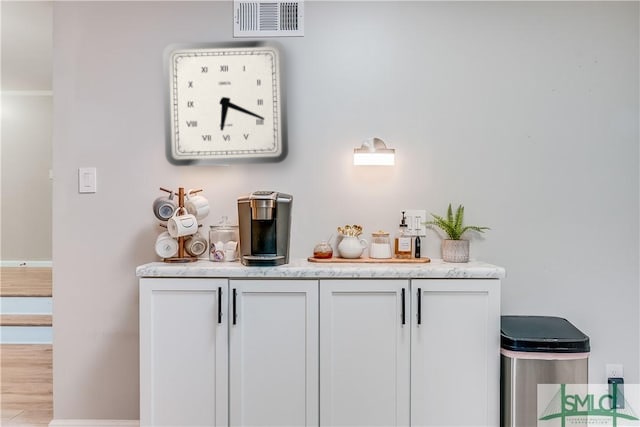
h=6 m=19
